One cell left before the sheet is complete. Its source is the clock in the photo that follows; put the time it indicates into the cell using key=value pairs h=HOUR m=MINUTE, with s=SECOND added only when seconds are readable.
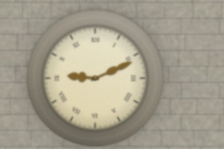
h=9 m=11
